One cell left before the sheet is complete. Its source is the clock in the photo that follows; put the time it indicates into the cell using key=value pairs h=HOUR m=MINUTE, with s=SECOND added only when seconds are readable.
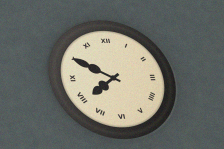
h=7 m=50
